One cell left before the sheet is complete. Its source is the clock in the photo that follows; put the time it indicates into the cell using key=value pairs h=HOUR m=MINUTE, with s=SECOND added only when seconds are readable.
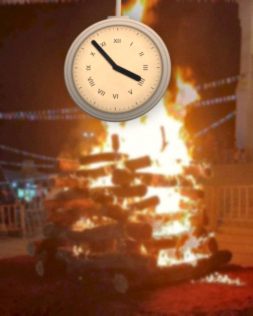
h=3 m=53
